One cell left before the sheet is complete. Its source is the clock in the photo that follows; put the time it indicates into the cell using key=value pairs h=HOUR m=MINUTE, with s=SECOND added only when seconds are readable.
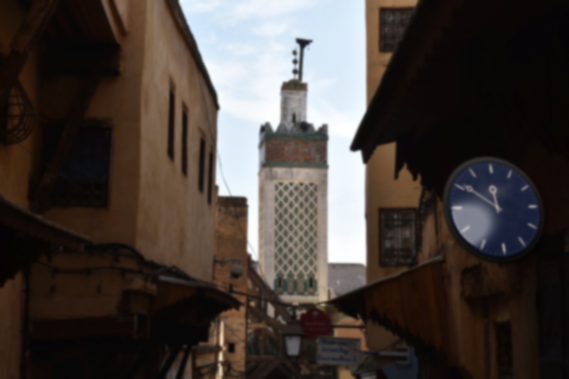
h=11 m=51
